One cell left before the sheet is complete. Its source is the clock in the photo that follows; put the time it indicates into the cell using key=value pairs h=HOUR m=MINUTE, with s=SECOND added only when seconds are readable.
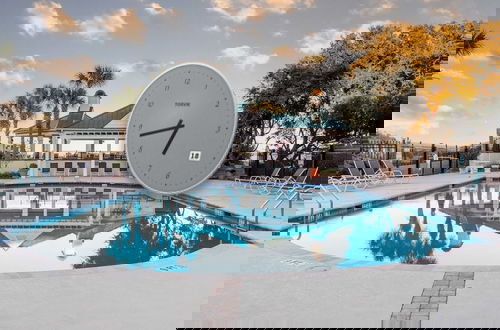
h=6 m=43
